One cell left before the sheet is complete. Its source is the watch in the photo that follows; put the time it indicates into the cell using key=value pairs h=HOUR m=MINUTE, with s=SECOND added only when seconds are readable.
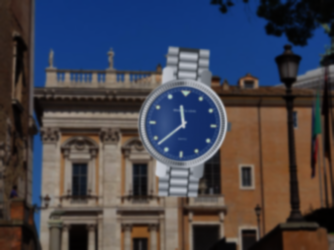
h=11 m=38
